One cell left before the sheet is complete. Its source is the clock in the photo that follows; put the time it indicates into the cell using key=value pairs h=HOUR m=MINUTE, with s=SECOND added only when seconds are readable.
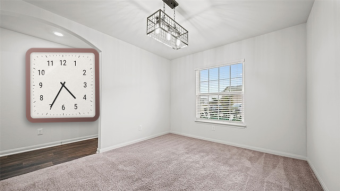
h=4 m=35
